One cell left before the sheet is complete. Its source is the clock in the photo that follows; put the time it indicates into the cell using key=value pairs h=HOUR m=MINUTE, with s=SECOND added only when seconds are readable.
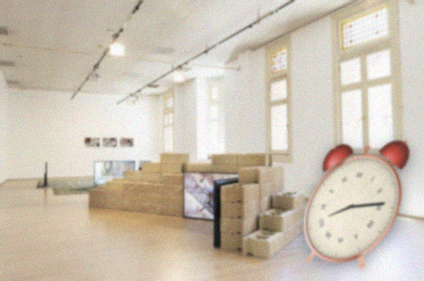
h=8 m=14
